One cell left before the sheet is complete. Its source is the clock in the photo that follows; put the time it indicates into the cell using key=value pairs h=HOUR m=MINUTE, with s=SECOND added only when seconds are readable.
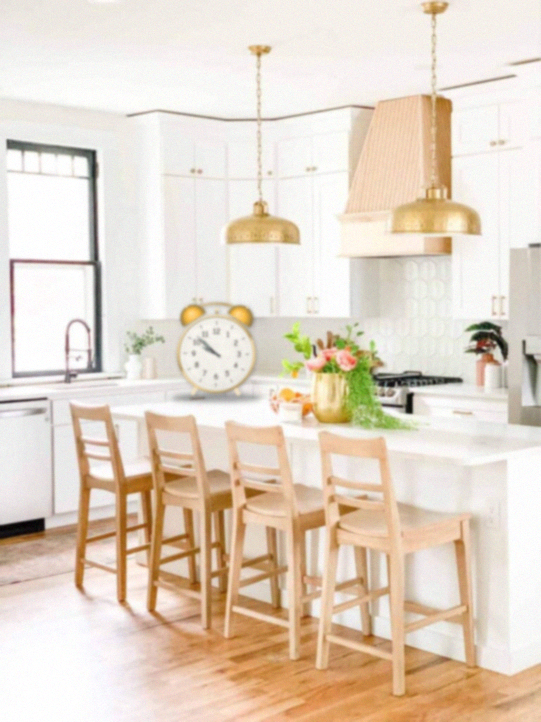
h=9 m=52
